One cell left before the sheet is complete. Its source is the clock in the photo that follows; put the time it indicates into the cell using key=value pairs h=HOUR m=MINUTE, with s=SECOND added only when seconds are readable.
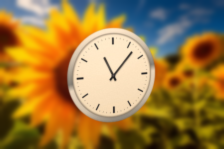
h=11 m=7
